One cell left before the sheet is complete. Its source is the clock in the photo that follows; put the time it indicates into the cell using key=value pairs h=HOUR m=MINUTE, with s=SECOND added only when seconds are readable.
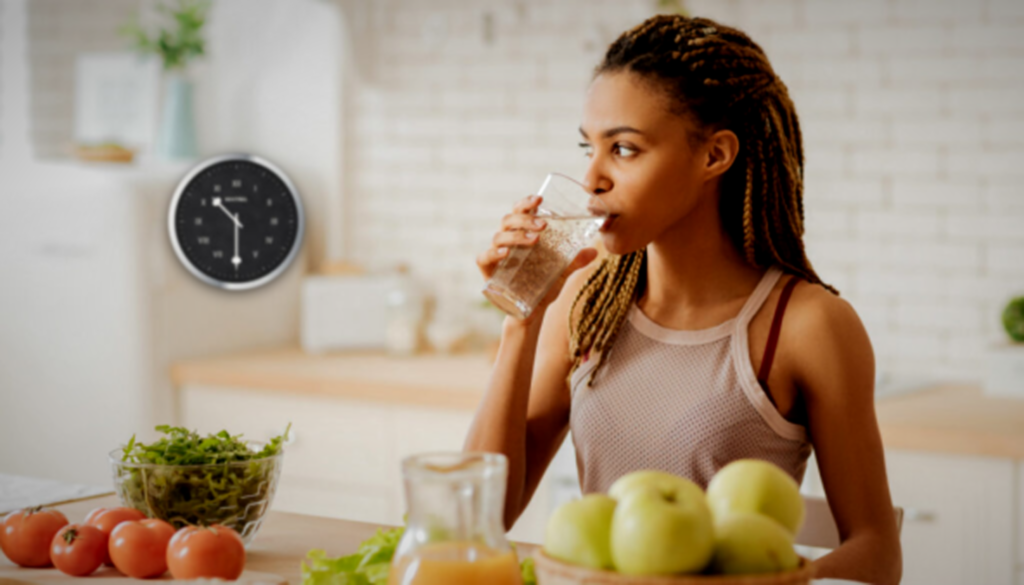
h=10 m=30
